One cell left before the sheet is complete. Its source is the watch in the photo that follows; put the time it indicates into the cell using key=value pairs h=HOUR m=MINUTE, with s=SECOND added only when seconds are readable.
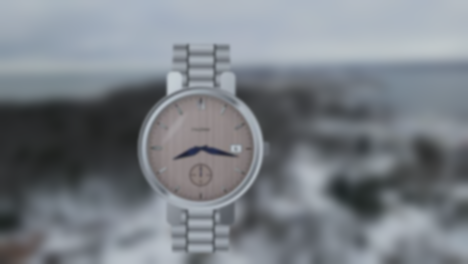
h=8 m=17
